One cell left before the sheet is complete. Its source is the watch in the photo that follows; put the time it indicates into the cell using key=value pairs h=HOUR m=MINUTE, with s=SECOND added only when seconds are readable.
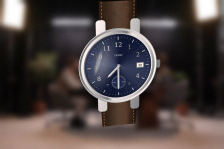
h=7 m=30
